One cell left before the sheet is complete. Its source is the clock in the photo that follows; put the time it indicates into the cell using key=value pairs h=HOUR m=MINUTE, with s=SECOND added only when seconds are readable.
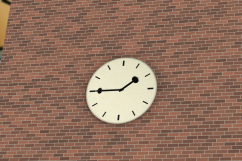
h=1 m=45
